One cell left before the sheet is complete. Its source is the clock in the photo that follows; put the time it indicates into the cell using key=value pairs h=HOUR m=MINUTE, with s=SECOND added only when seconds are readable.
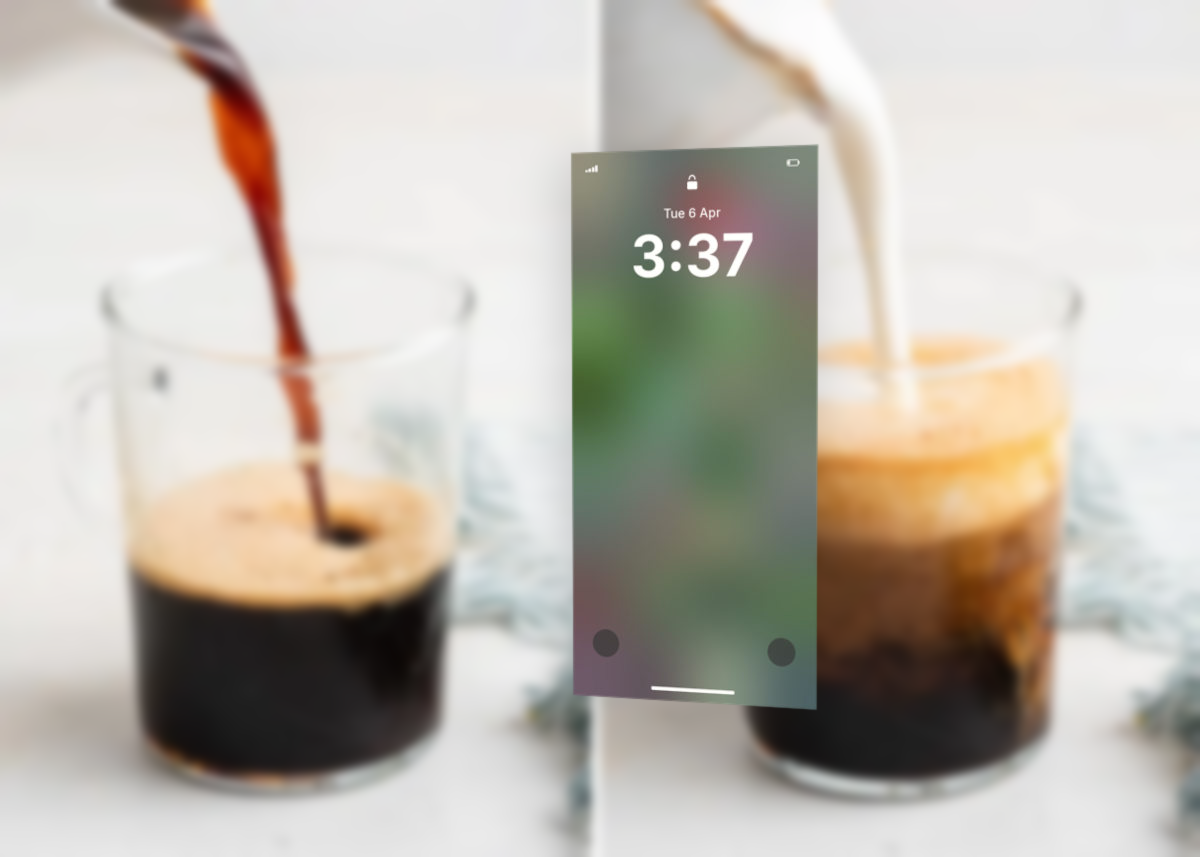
h=3 m=37
